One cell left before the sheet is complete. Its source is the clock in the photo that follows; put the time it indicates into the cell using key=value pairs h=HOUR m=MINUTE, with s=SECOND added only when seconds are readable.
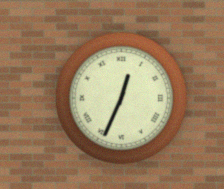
h=12 m=34
